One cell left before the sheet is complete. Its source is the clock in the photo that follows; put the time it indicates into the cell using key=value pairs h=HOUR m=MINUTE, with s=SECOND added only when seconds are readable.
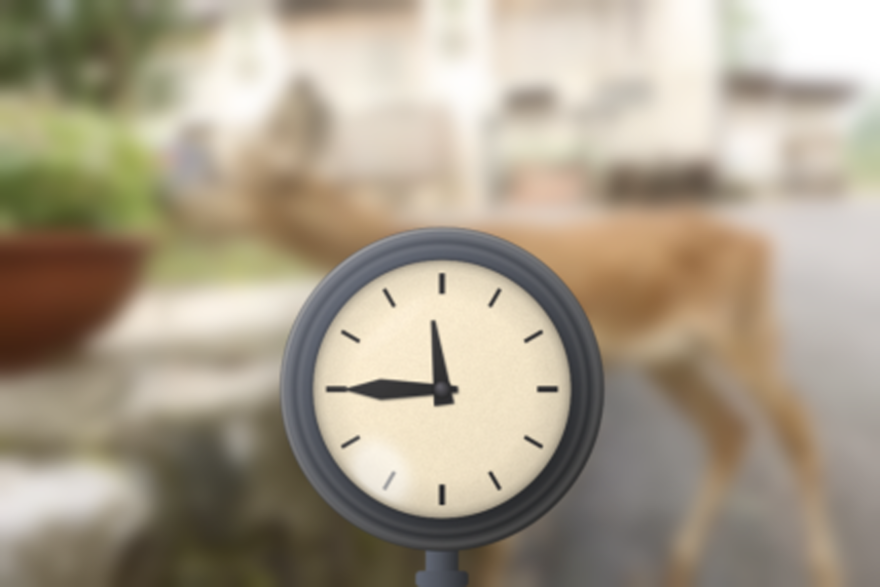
h=11 m=45
